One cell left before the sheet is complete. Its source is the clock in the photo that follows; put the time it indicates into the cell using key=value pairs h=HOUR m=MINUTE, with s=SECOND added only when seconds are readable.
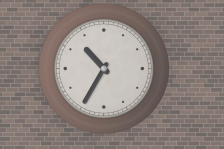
h=10 m=35
